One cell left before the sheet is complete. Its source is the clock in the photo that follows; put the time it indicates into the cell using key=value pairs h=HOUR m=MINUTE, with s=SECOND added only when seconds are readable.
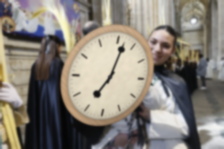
h=7 m=2
